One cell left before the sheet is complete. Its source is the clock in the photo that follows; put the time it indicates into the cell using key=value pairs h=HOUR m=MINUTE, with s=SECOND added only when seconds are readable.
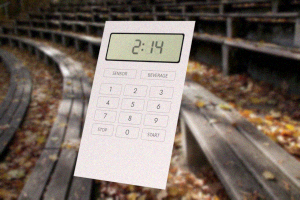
h=2 m=14
